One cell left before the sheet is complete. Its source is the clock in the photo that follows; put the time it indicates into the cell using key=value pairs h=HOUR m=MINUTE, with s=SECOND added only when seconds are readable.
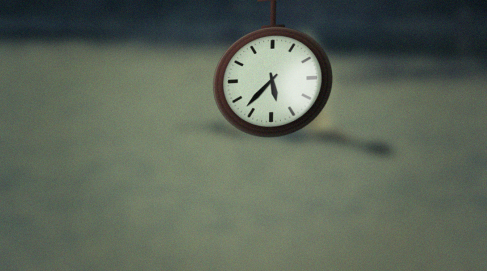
h=5 m=37
